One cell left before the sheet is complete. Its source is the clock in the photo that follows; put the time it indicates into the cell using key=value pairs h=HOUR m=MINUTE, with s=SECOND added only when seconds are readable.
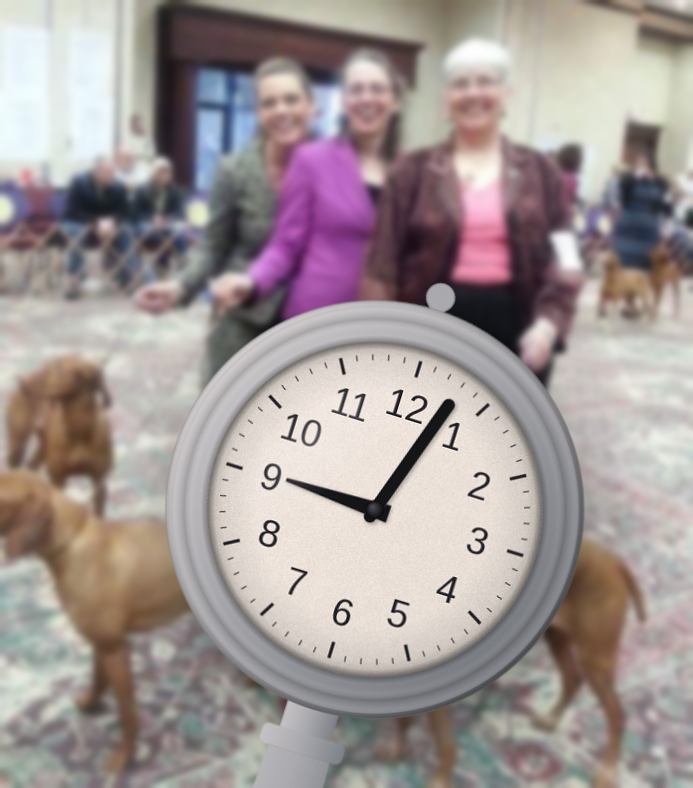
h=9 m=3
